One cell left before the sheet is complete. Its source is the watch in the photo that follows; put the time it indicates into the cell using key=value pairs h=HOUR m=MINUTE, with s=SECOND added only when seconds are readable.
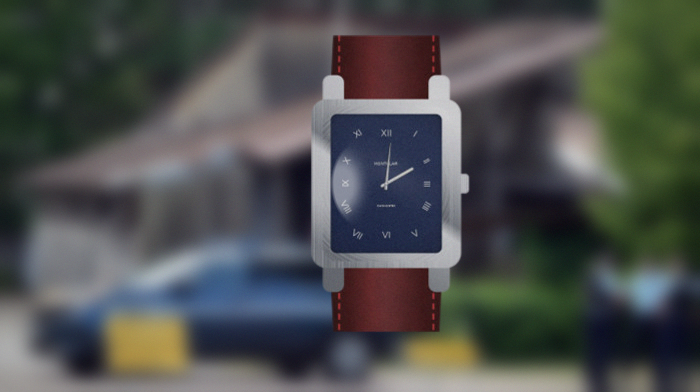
h=2 m=1
